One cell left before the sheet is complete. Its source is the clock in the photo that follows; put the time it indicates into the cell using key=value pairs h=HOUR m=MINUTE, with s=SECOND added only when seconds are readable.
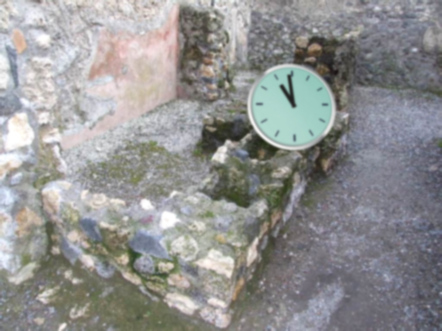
h=10 m=59
